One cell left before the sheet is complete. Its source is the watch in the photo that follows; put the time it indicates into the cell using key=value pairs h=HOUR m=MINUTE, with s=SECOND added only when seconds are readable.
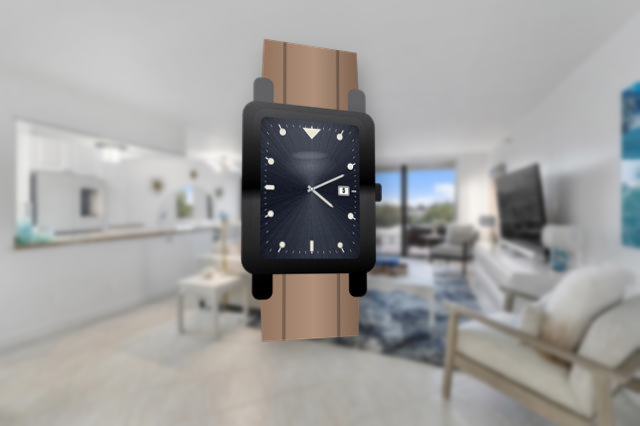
h=4 m=11
